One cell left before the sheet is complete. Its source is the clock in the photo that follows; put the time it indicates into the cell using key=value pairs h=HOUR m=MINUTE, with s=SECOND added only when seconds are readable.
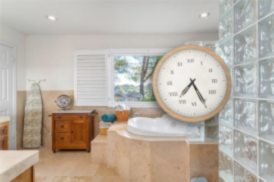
h=7 m=26
